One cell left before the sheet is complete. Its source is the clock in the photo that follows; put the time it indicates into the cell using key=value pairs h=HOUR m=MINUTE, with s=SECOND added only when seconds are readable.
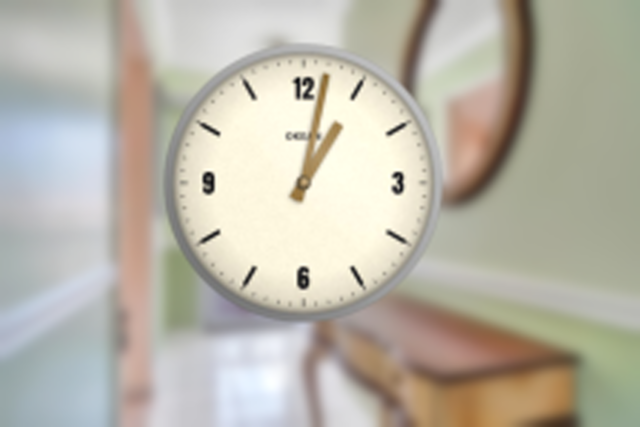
h=1 m=2
